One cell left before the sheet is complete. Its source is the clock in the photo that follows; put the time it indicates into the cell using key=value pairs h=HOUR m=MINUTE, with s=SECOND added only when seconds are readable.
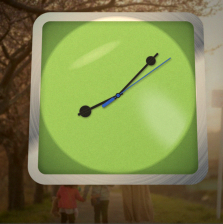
h=8 m=7 s=9
